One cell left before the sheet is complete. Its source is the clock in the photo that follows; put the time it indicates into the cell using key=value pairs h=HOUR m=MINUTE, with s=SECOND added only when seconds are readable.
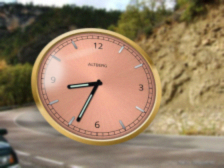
h=8 m=34
